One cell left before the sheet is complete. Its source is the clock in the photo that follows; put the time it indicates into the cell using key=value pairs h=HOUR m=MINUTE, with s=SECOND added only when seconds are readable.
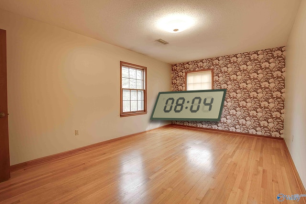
h=8 m=4
